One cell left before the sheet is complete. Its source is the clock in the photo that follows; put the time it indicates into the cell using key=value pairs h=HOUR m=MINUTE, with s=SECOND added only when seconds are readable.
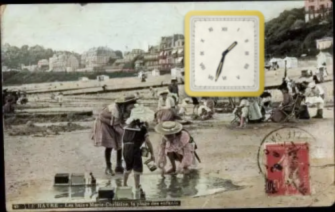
h=1 m=33
